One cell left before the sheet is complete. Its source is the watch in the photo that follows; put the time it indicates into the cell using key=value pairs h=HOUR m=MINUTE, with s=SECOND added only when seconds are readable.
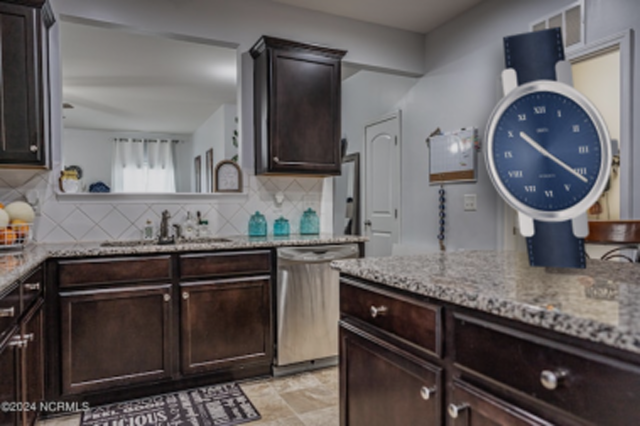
h=10 m=21
